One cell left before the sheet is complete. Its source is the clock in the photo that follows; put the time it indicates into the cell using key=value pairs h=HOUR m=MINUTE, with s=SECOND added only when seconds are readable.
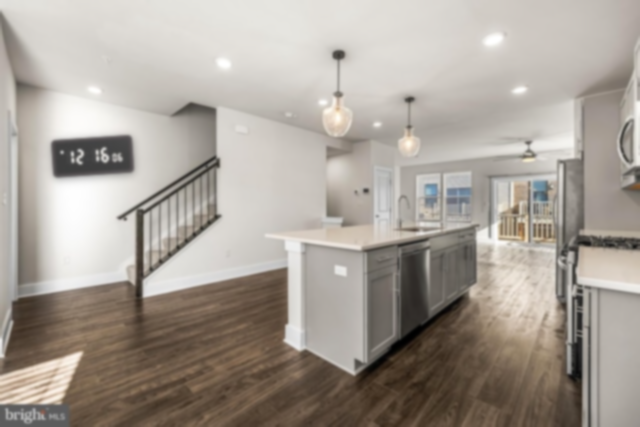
h=12 m=16
